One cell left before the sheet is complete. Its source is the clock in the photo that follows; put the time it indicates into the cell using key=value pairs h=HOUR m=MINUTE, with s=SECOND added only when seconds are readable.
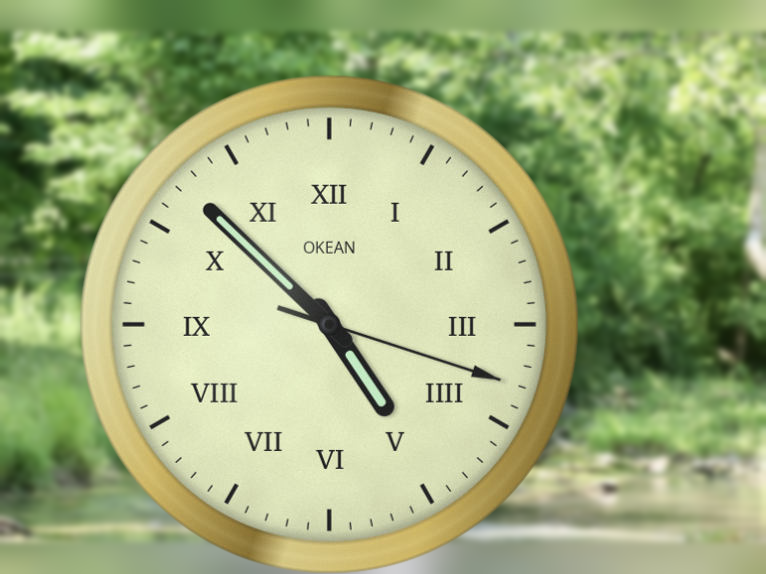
h=4 m=52 s=18
